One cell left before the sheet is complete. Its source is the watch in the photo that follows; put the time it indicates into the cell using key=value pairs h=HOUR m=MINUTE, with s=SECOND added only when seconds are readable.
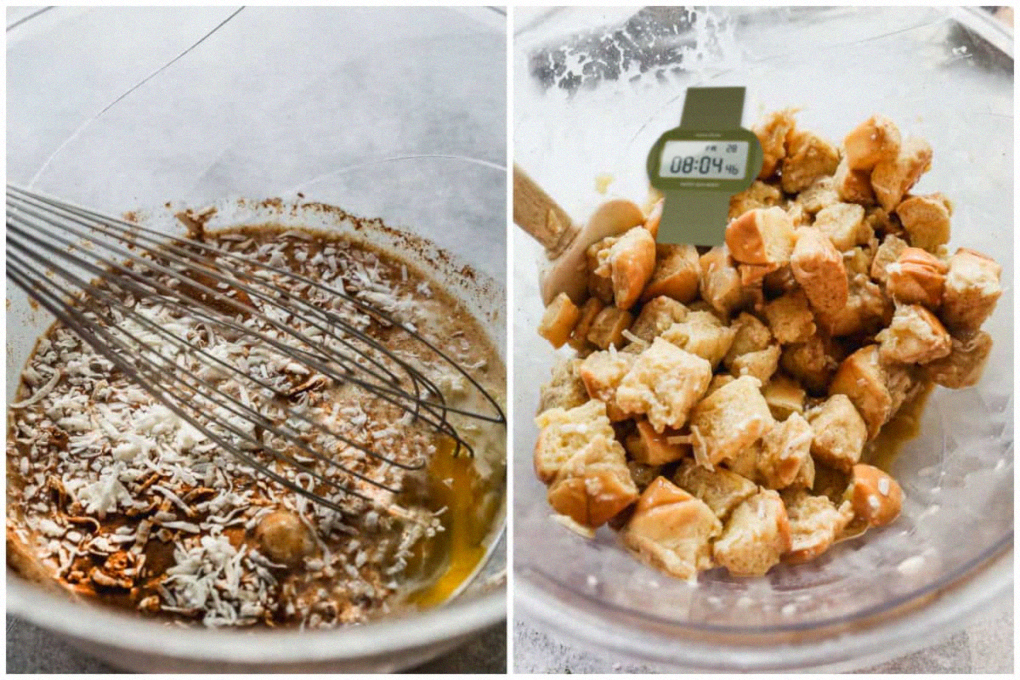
h=8 m=4
